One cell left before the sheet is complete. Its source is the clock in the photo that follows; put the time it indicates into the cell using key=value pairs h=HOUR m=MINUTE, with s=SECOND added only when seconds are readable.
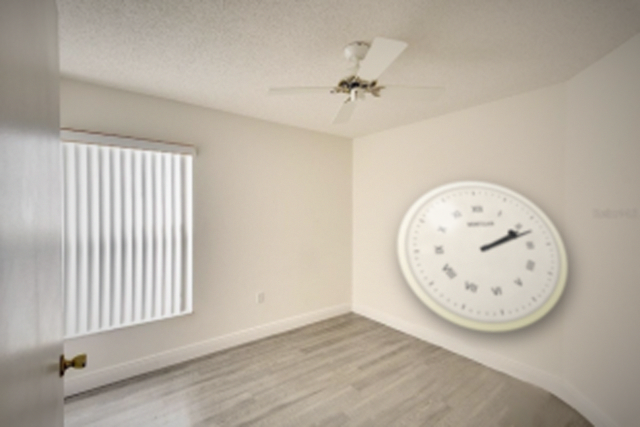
h=2 m=12
